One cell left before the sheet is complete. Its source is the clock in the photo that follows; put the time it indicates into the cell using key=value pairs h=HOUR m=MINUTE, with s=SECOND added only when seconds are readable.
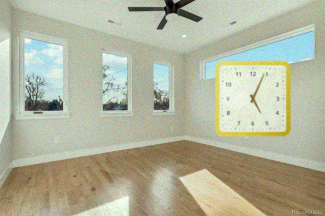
h=5 m=4
